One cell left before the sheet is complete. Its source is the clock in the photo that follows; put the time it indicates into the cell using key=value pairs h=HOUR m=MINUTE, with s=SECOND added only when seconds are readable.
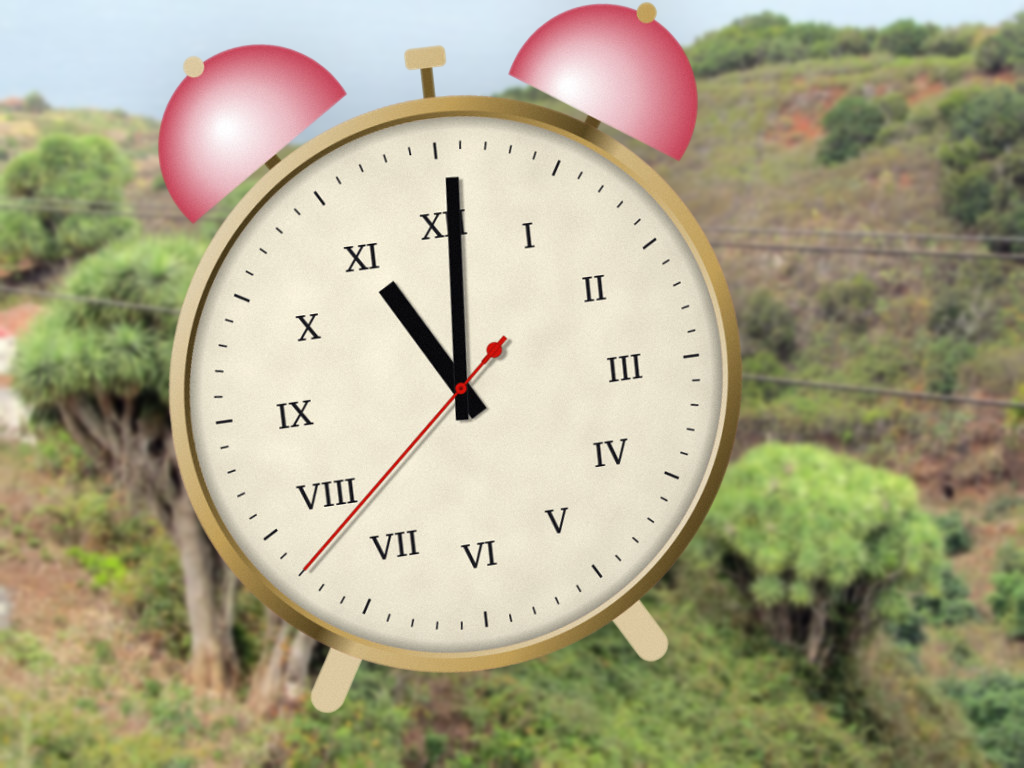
h=11 m=0 s=38
